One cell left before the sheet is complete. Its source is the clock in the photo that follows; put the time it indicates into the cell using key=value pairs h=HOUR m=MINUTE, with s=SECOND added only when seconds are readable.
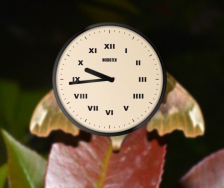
h=9 m=44
